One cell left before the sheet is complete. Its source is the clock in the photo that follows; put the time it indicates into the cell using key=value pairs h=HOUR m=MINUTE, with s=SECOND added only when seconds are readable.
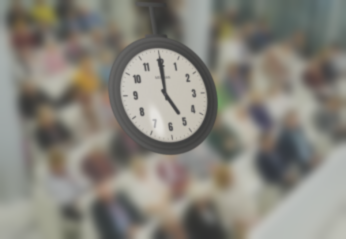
h=5 m=0
